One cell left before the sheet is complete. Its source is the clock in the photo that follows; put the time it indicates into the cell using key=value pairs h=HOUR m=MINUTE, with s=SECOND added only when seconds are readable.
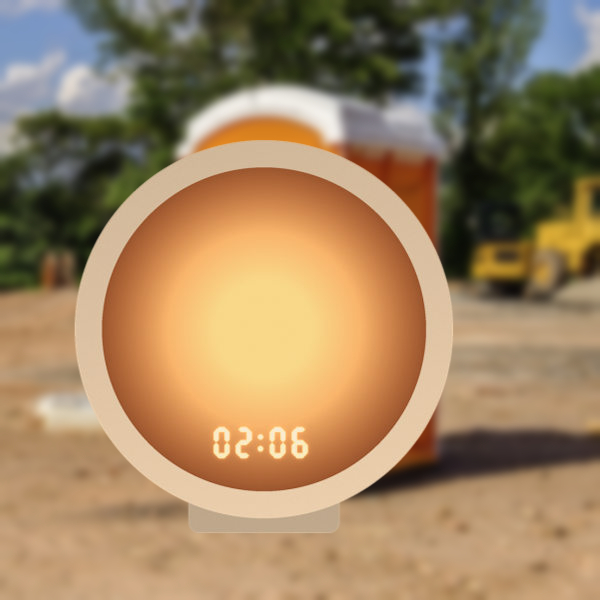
h=2 m=6
